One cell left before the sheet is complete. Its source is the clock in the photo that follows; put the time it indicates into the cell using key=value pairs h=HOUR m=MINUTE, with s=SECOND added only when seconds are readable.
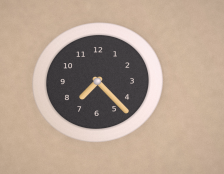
h=7 m=23
